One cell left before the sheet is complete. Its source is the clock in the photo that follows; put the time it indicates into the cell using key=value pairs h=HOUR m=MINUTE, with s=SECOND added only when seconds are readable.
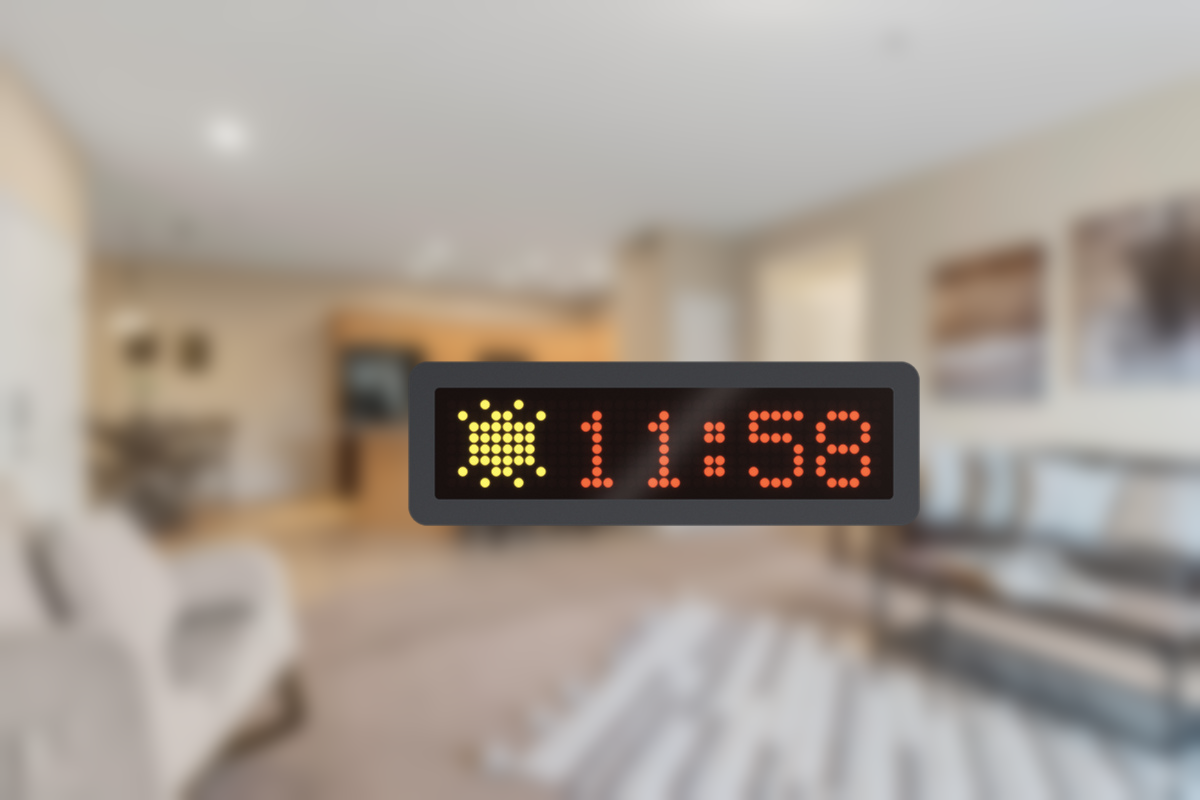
h=11 m=58
